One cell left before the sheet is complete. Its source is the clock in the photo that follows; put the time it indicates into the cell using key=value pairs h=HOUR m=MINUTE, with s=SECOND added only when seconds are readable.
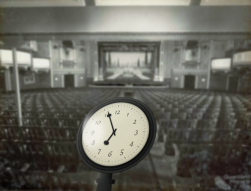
h=6 m=56
